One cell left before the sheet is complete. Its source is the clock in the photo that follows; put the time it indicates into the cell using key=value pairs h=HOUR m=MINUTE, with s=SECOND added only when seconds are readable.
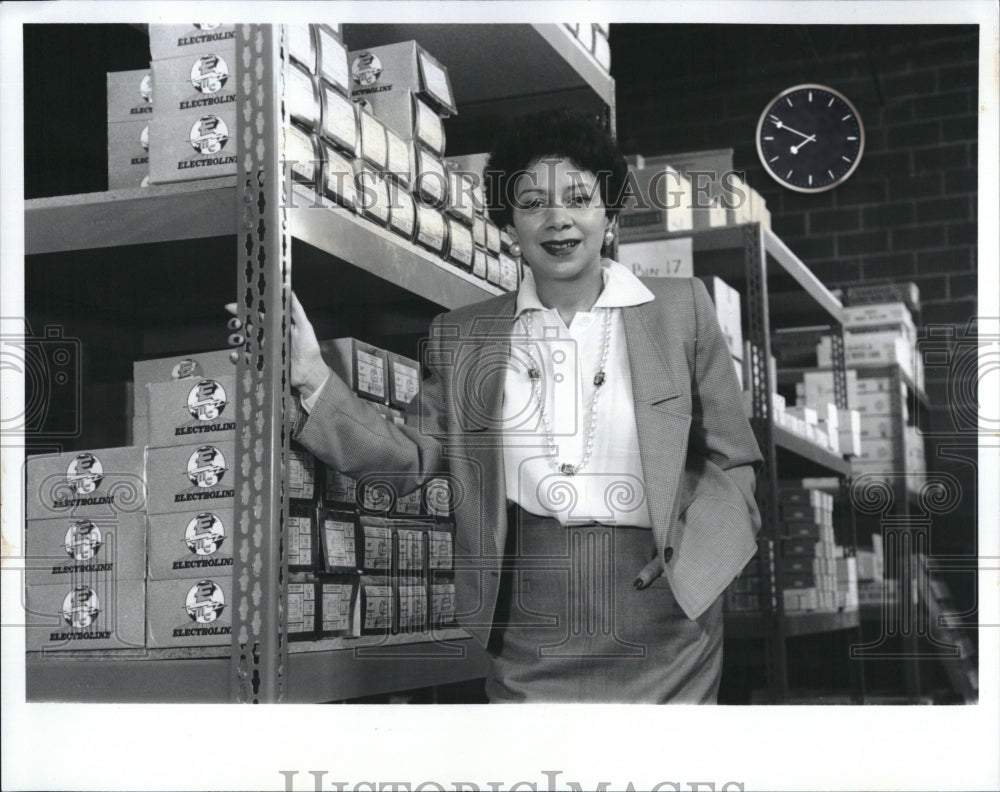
h=7 m=49
